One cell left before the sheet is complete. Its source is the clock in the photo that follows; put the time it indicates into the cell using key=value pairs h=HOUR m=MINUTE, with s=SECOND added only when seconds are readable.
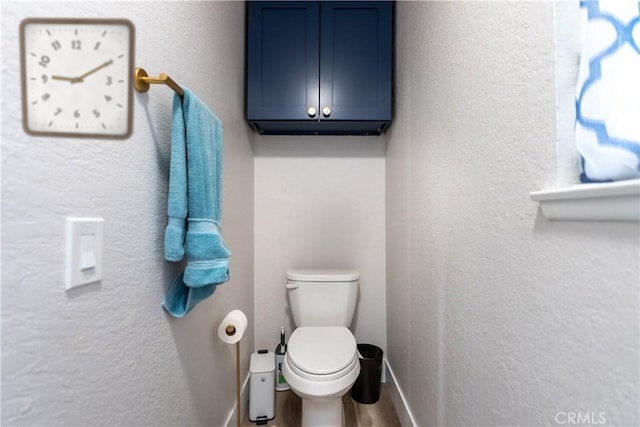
h=9 m=10
